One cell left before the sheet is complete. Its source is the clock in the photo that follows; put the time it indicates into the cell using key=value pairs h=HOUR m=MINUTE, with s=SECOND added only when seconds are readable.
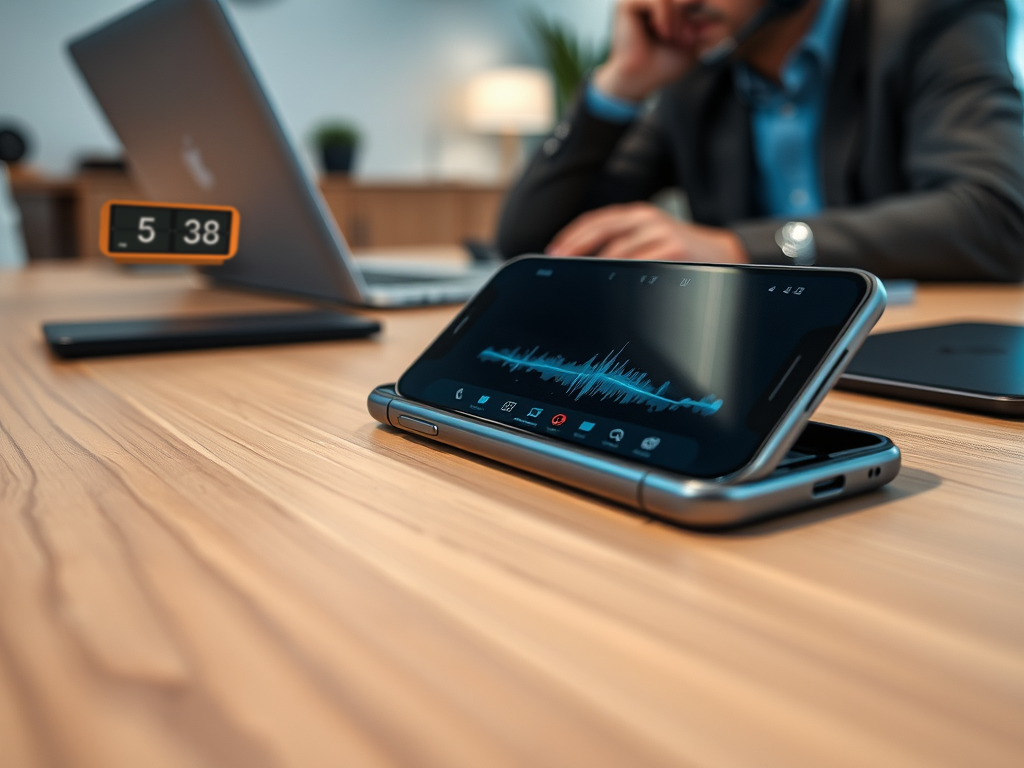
h=5 m=38
